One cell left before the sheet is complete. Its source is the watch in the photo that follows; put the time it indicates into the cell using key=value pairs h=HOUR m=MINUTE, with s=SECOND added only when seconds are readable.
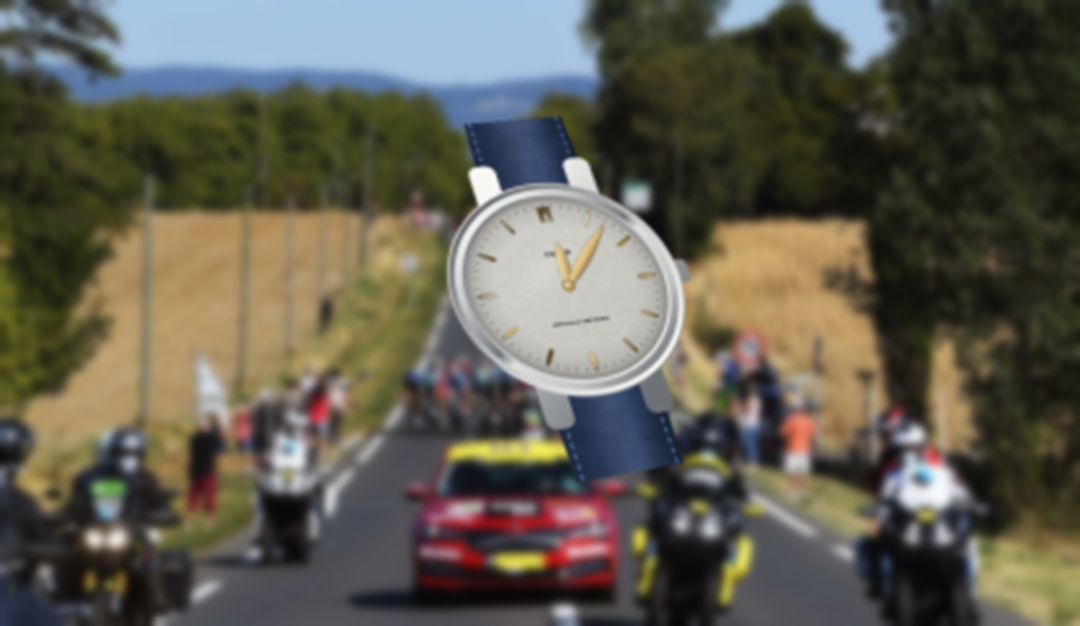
h=12 m=7
